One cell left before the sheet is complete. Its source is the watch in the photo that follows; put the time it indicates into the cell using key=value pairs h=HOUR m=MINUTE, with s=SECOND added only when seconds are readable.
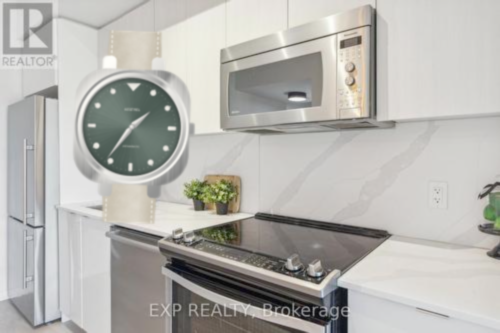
h=1 m=36
